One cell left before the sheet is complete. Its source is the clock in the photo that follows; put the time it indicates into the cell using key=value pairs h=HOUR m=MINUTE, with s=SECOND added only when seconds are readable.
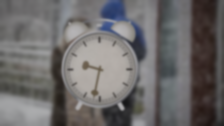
h=9 m=32
